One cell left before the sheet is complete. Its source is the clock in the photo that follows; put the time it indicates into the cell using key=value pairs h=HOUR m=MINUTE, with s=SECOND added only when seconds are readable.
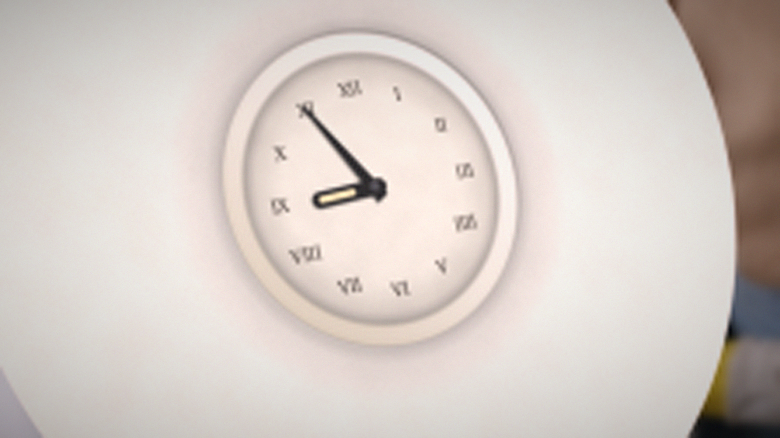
h=8 m=55
